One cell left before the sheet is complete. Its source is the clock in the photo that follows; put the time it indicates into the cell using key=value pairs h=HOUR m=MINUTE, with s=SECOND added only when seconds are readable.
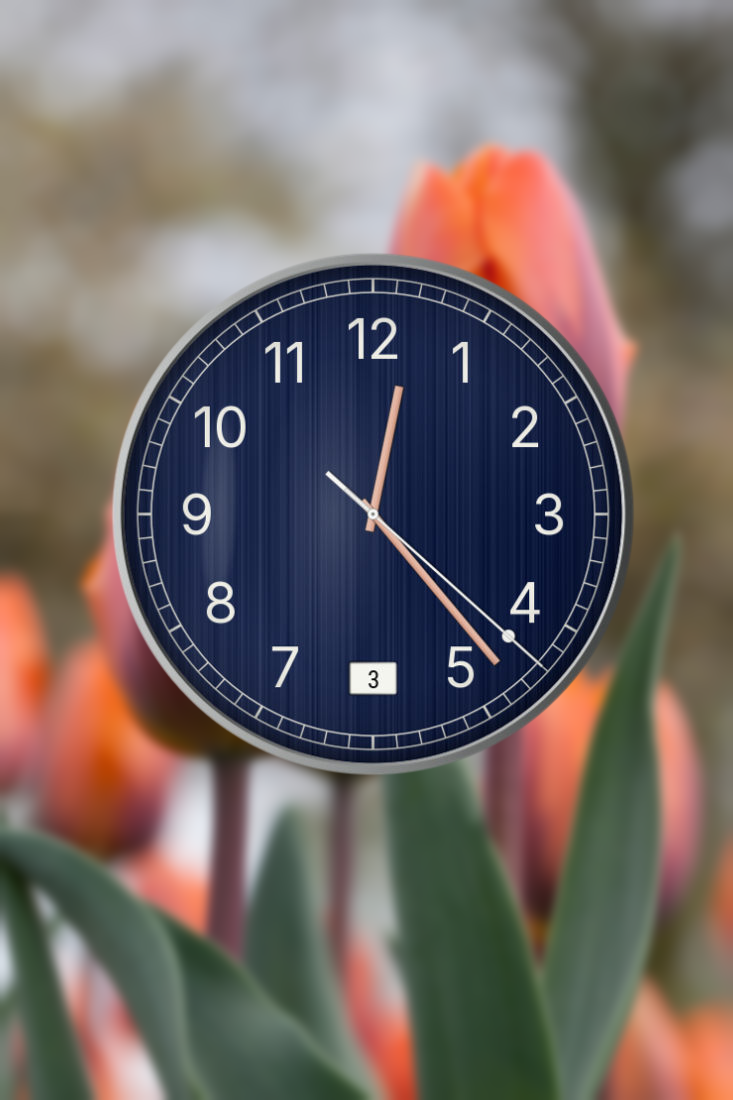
h=12 m=23 s=22
